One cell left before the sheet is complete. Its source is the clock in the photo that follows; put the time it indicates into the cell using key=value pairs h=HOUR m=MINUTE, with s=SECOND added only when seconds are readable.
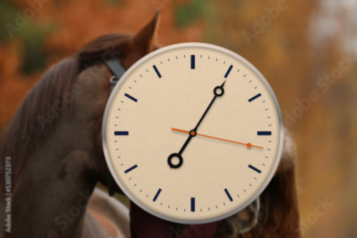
h=7 m=5 s=17
